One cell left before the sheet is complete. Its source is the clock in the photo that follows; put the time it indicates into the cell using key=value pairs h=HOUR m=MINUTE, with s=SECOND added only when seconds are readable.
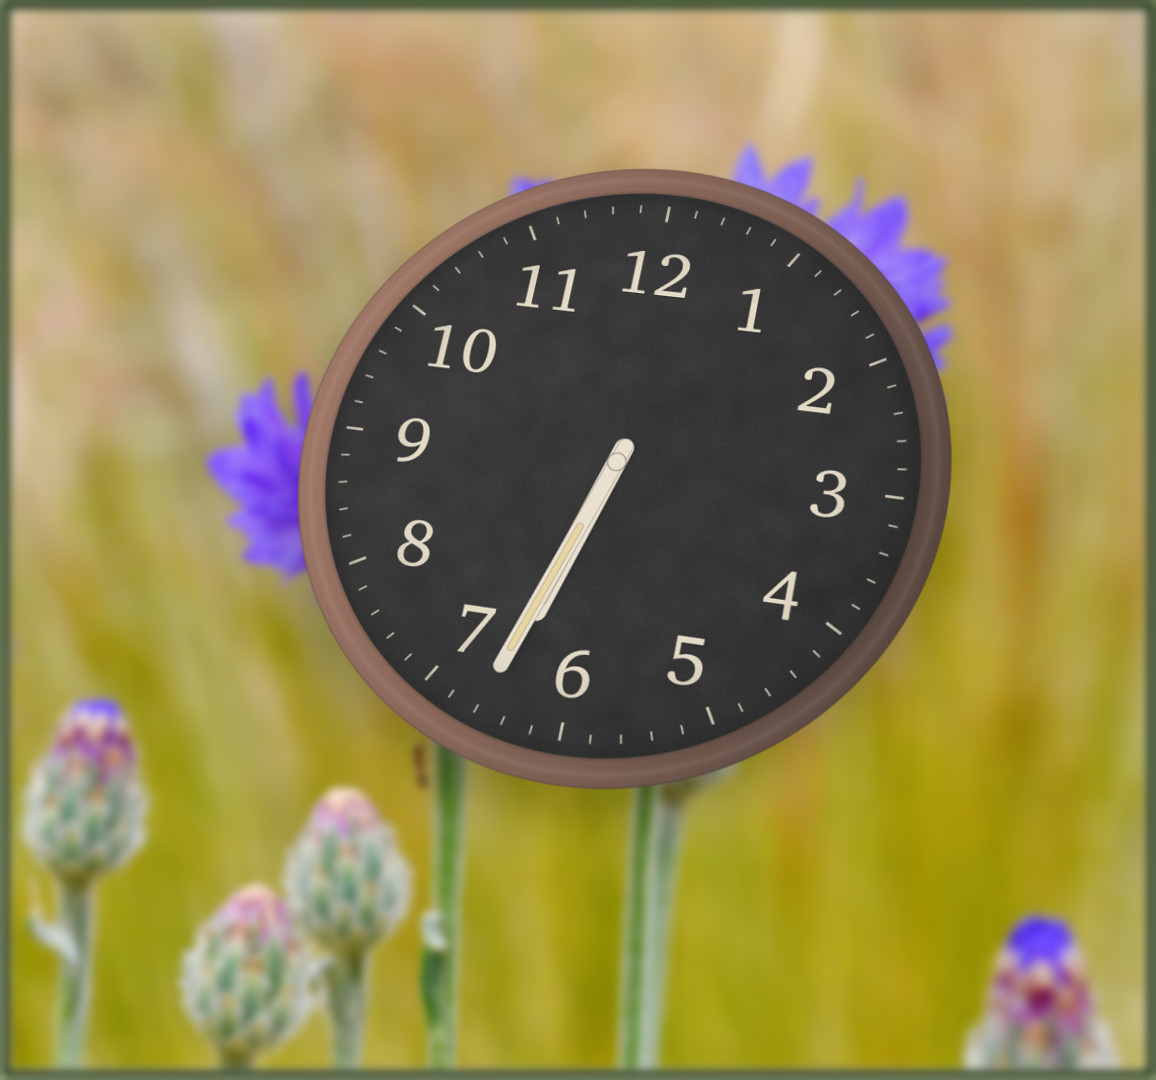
h=6 m=33
